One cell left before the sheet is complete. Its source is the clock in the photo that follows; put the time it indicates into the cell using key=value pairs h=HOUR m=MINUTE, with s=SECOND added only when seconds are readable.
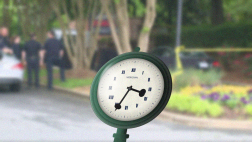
h=3 m=34
